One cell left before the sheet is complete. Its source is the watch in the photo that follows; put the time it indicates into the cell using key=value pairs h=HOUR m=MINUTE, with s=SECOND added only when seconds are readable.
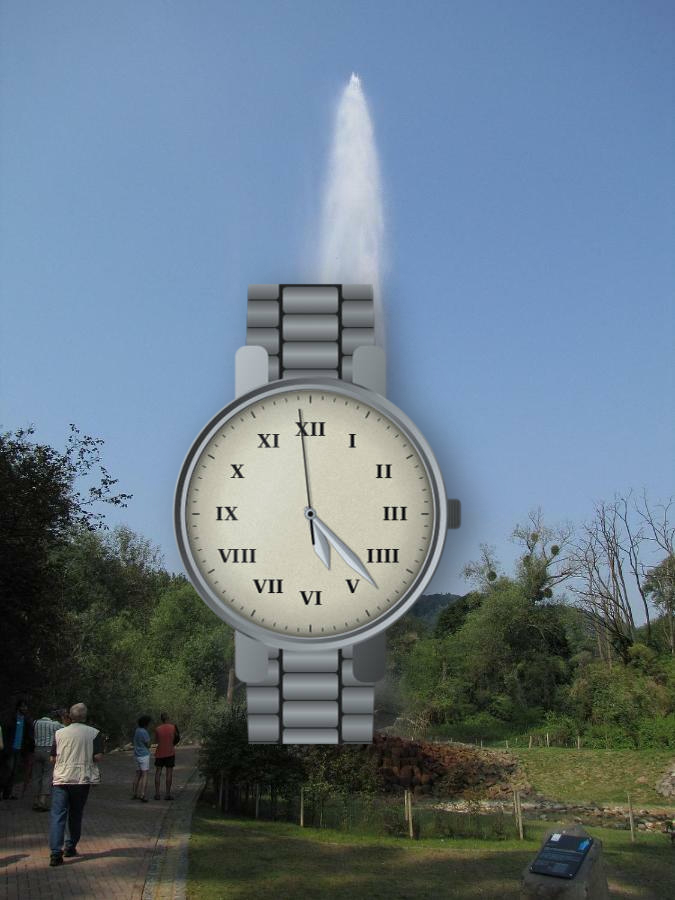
h=5 m=22 s=59
